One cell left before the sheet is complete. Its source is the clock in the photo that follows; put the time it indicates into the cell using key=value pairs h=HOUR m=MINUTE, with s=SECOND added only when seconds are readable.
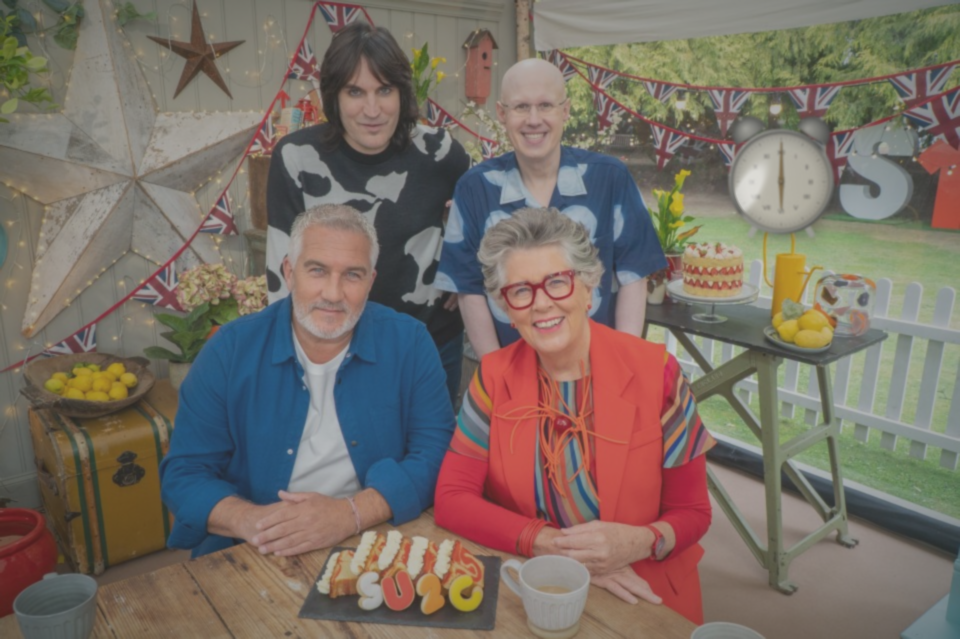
h=6 m=0
